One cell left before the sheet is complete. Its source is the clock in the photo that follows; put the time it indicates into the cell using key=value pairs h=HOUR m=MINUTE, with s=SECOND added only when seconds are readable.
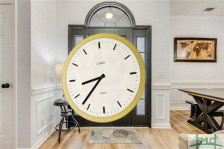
h=8 m=37
